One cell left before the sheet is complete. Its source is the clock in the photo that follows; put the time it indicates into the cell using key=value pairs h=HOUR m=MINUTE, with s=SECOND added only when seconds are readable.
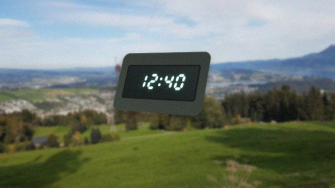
h=12 m=40
